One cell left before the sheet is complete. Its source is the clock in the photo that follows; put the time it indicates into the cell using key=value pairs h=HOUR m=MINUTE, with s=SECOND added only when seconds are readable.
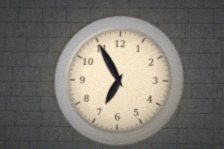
h=6 m=55
